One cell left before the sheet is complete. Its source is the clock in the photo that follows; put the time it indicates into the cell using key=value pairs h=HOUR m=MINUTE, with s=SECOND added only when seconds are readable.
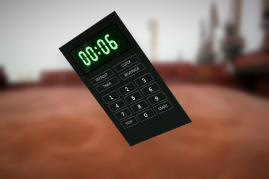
h=0 m=6
